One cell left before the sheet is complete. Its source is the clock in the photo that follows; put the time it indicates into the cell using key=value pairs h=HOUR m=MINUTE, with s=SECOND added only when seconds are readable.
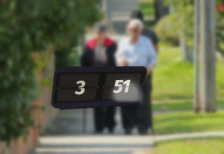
h=3 m=51
